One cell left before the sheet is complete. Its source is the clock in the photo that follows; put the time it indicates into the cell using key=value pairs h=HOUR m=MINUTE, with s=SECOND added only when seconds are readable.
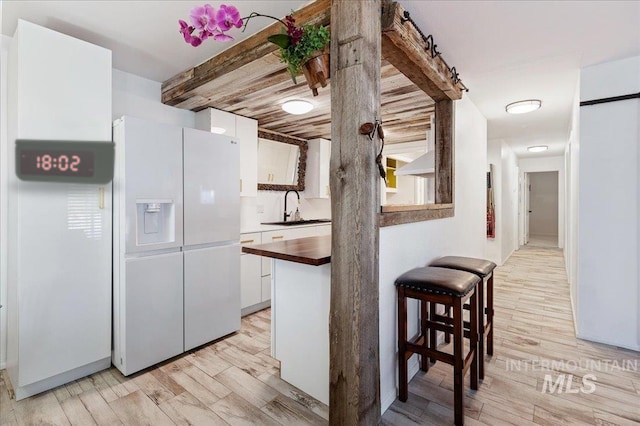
h=18 m=2
